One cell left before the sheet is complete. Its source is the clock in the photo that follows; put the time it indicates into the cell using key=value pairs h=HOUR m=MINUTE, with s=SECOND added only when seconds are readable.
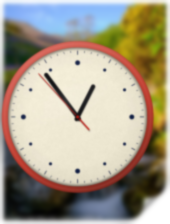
h=12 m=53 s=53
